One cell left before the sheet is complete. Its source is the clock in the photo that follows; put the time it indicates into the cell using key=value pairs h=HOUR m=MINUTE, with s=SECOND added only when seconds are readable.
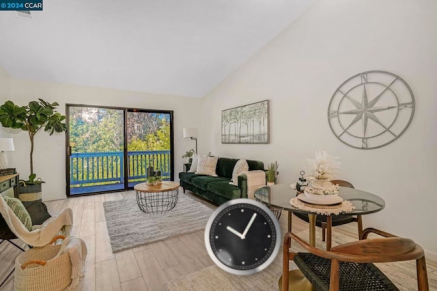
h=10 m=5
